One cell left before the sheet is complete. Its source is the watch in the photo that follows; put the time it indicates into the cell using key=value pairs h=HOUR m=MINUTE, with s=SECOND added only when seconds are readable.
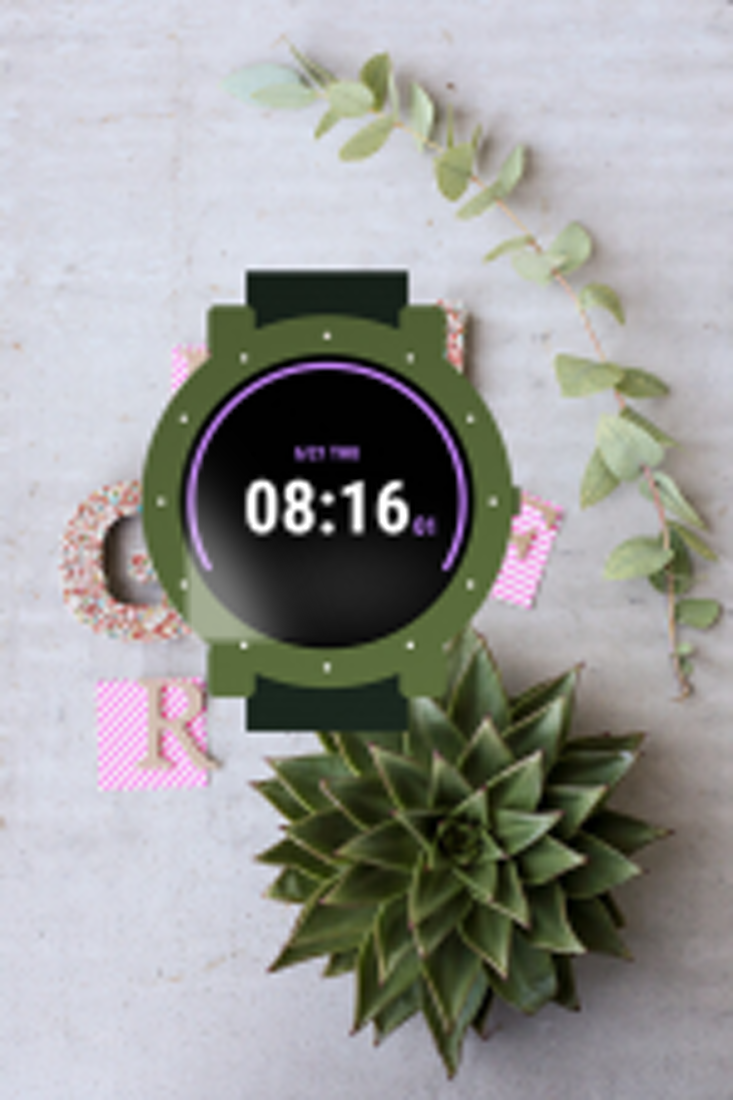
h=8 m=16
